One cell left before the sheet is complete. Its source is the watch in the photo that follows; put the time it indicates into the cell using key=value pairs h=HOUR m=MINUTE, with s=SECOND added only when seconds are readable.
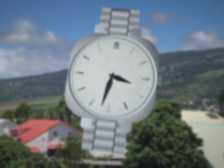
h=3 m=32
